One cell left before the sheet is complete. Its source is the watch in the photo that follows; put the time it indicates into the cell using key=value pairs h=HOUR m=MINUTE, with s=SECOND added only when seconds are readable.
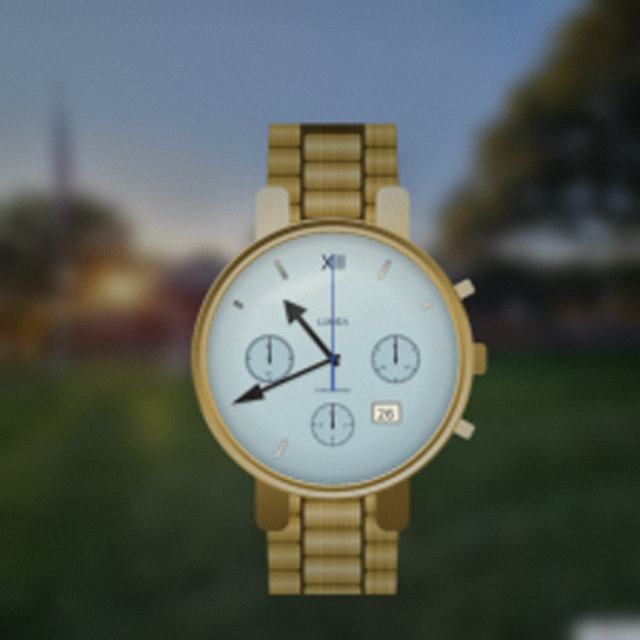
h=10 m=41
